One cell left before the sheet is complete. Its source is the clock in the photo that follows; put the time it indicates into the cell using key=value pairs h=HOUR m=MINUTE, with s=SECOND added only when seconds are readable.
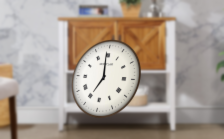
h=6 m=59
